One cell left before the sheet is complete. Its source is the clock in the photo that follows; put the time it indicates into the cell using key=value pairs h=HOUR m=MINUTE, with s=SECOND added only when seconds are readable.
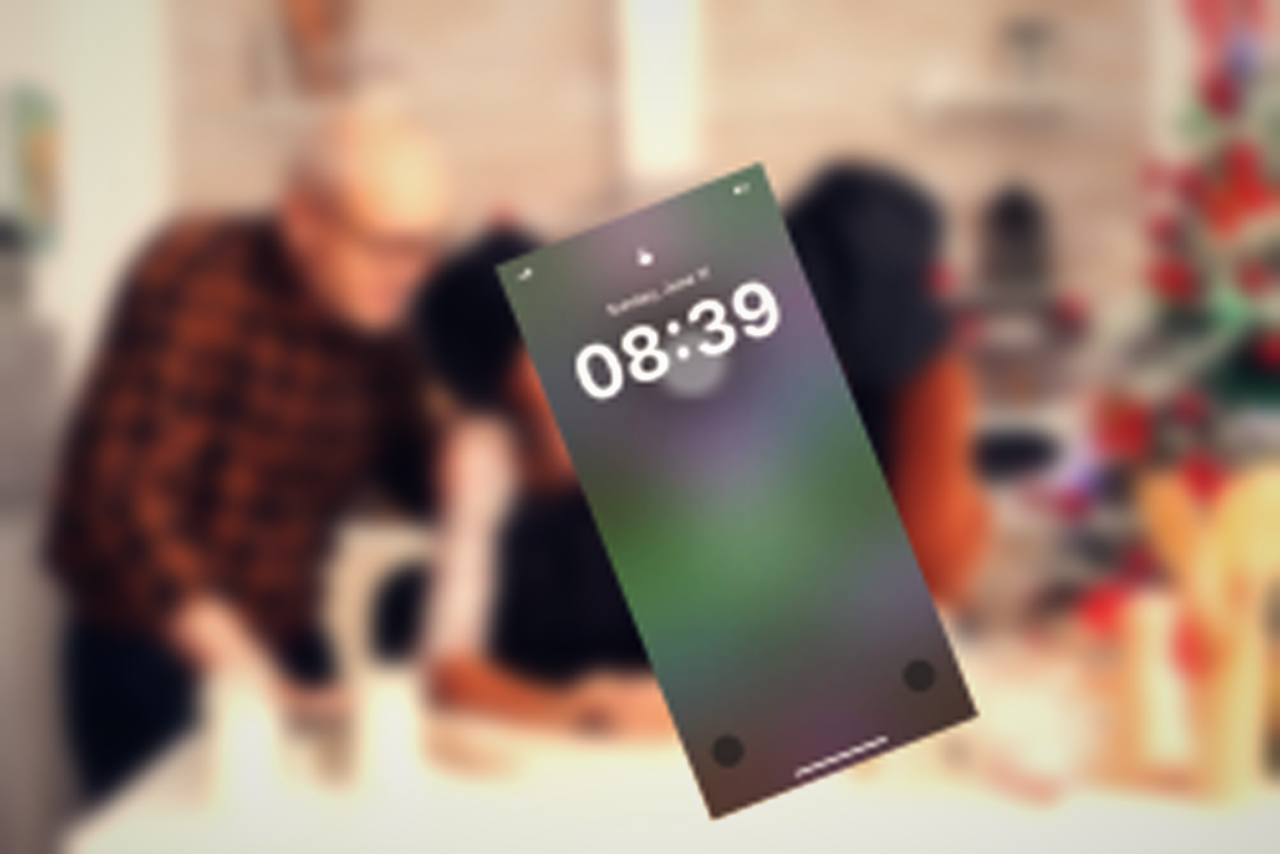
h=8 m=39
